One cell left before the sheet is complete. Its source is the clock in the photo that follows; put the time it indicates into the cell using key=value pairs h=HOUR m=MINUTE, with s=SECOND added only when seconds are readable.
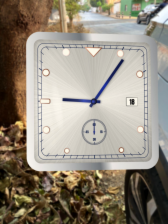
h=9 m=6
